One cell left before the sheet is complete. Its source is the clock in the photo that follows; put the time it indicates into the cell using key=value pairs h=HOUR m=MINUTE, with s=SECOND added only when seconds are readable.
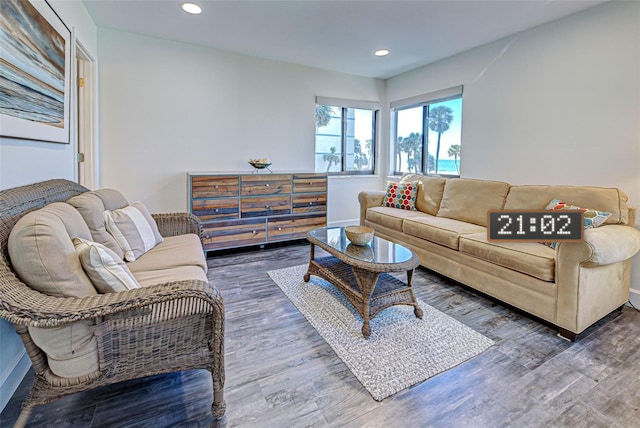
h=21 m=2
